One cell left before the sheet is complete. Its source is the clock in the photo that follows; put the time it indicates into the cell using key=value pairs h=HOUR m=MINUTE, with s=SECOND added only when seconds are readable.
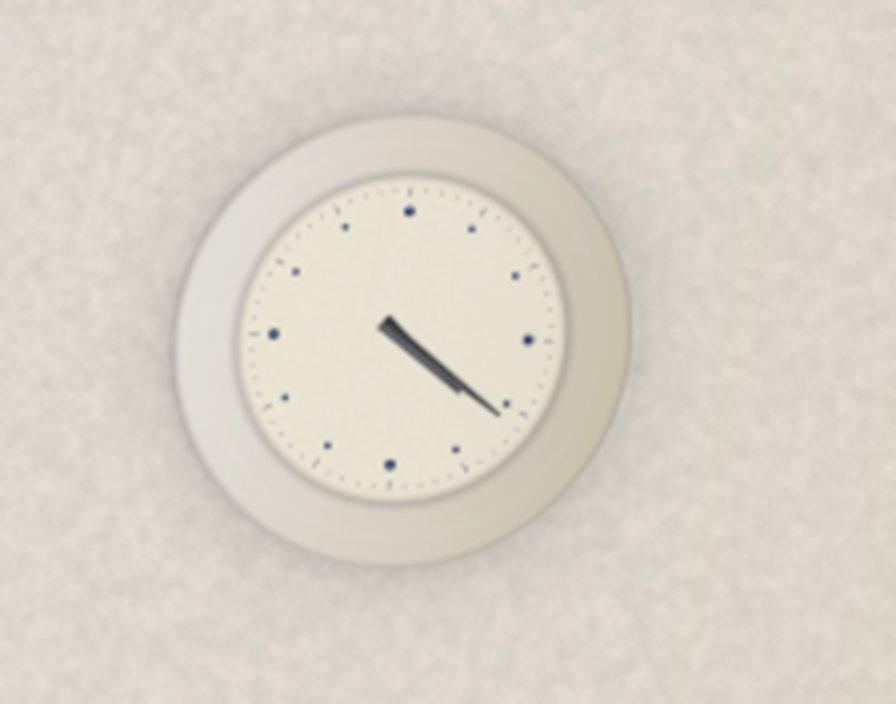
h=4 m=21
